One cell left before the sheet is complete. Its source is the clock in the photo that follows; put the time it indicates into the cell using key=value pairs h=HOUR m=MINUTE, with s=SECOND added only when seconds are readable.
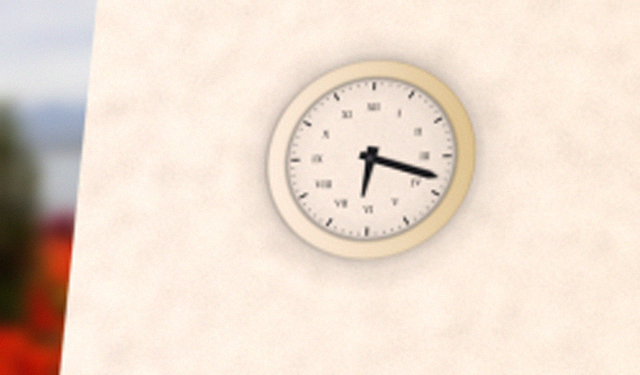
h=6 m=18
